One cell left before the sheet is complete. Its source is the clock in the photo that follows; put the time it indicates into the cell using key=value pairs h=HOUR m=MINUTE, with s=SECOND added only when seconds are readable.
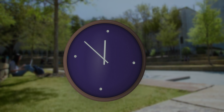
h=11 m=51
